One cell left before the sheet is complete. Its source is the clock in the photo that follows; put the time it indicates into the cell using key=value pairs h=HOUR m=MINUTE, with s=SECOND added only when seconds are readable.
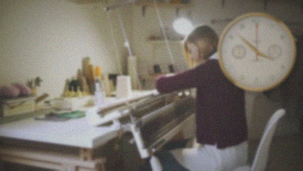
h=3 m=52
